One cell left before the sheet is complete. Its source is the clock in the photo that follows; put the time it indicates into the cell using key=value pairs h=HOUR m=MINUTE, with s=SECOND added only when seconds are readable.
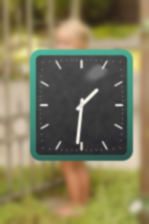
h=1 m=31
